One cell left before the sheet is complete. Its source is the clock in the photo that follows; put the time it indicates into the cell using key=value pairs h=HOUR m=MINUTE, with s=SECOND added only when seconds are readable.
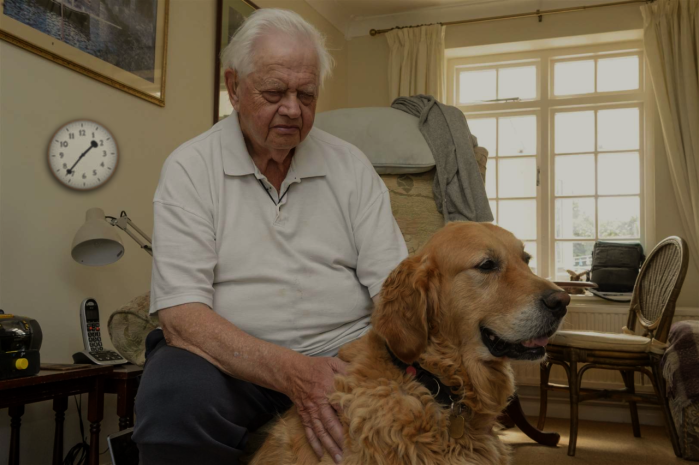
h=1 m=37
